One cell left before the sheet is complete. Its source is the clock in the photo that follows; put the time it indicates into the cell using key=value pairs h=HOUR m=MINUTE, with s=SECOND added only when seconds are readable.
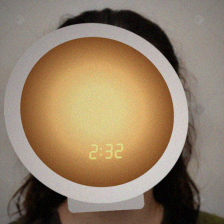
h=2 m=32
